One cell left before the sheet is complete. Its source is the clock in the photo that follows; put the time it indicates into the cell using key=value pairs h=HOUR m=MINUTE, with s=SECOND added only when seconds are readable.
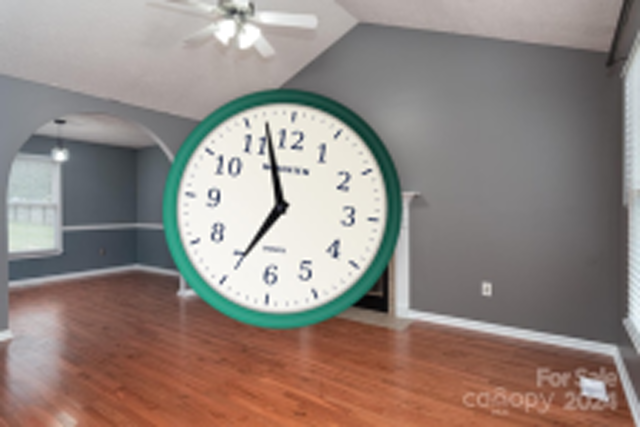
h=6 m=57
